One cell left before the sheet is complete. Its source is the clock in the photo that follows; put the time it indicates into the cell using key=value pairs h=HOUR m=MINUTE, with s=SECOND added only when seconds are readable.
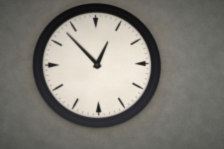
h=12 m=53
